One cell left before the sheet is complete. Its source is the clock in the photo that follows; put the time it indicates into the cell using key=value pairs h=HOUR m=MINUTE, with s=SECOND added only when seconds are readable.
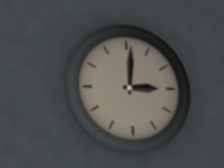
h=3 m=1
